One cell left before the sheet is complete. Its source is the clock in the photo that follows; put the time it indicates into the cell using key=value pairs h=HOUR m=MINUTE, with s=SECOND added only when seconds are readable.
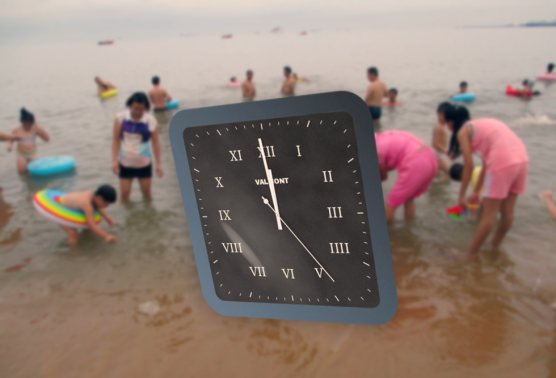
h=11 m=59 s=24
